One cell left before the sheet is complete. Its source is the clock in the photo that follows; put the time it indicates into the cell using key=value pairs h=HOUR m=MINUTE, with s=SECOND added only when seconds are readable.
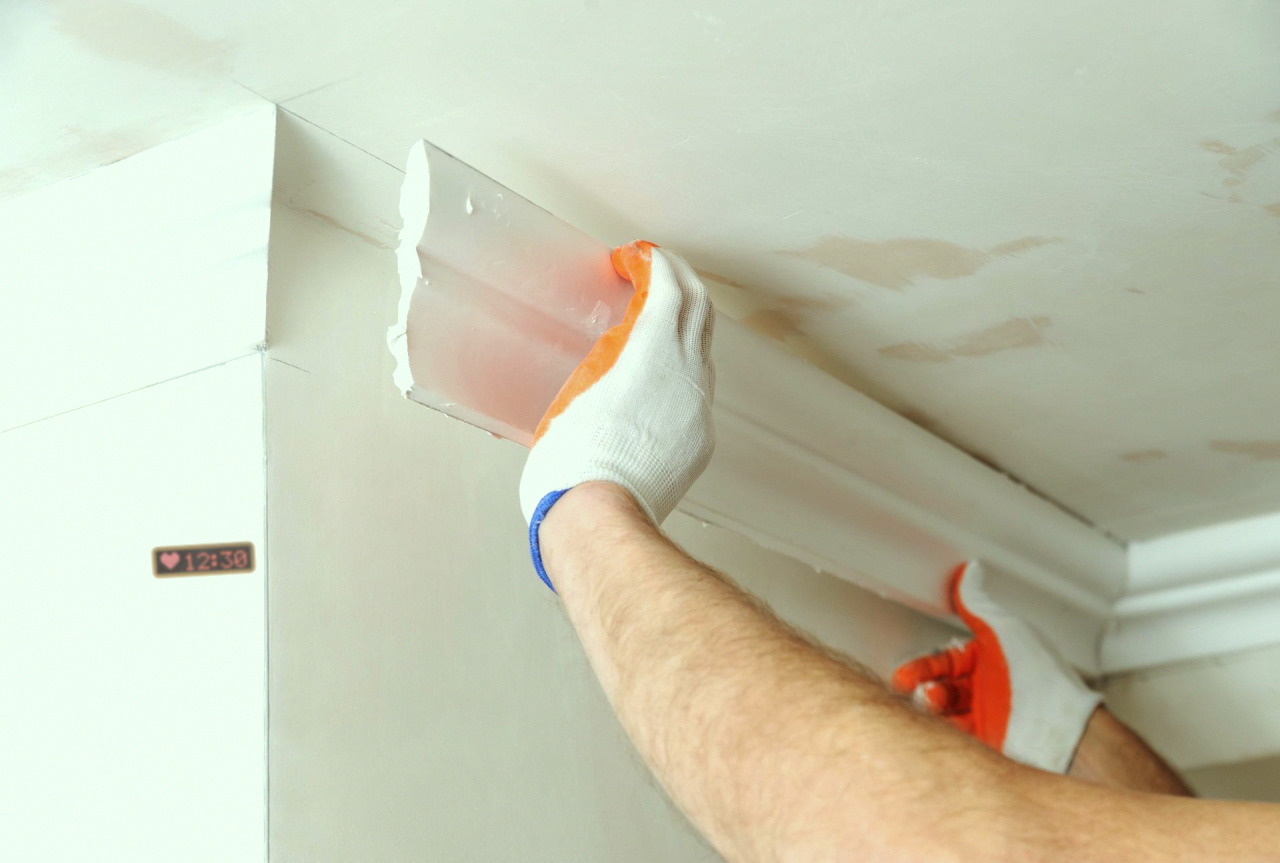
h=12 m=30
